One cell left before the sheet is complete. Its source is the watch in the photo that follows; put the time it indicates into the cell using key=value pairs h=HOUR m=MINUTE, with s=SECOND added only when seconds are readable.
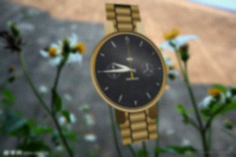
h=9 m=45
